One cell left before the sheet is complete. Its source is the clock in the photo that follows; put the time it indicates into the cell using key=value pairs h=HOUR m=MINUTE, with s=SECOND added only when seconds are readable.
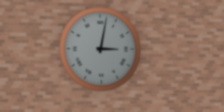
h=3 m=2
